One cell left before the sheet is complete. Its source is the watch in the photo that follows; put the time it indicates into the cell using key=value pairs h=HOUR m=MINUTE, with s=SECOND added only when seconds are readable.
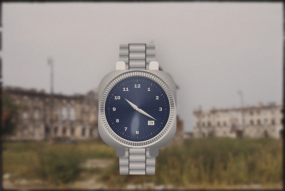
h=10 m=20
